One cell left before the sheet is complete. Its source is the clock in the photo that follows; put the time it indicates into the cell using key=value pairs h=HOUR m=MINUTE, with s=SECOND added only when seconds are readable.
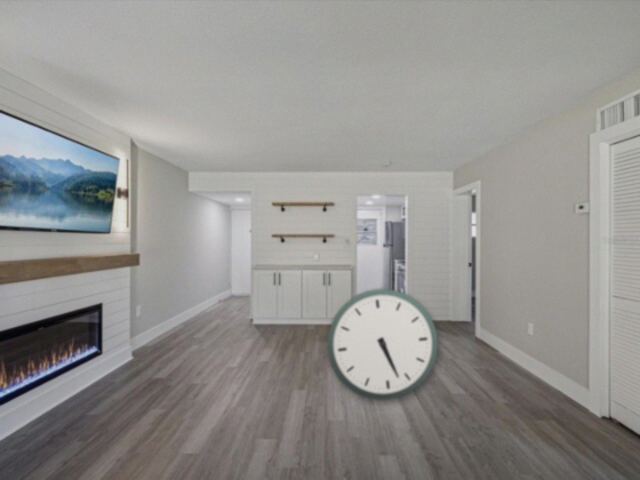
h=5 m=27
